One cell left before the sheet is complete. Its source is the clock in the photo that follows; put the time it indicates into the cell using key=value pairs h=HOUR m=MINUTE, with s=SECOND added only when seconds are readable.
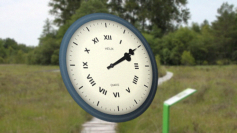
h=2 m=10
